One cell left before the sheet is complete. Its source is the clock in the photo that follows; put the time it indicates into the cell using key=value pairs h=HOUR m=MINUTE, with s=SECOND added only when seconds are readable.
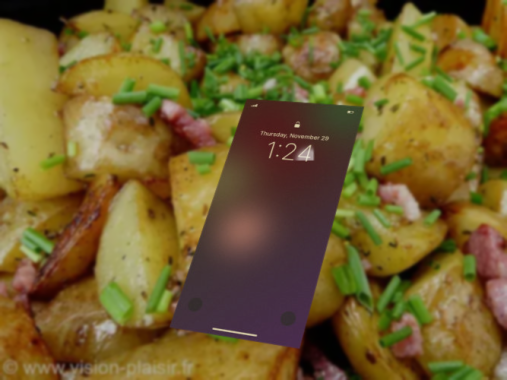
h=1 m=24
